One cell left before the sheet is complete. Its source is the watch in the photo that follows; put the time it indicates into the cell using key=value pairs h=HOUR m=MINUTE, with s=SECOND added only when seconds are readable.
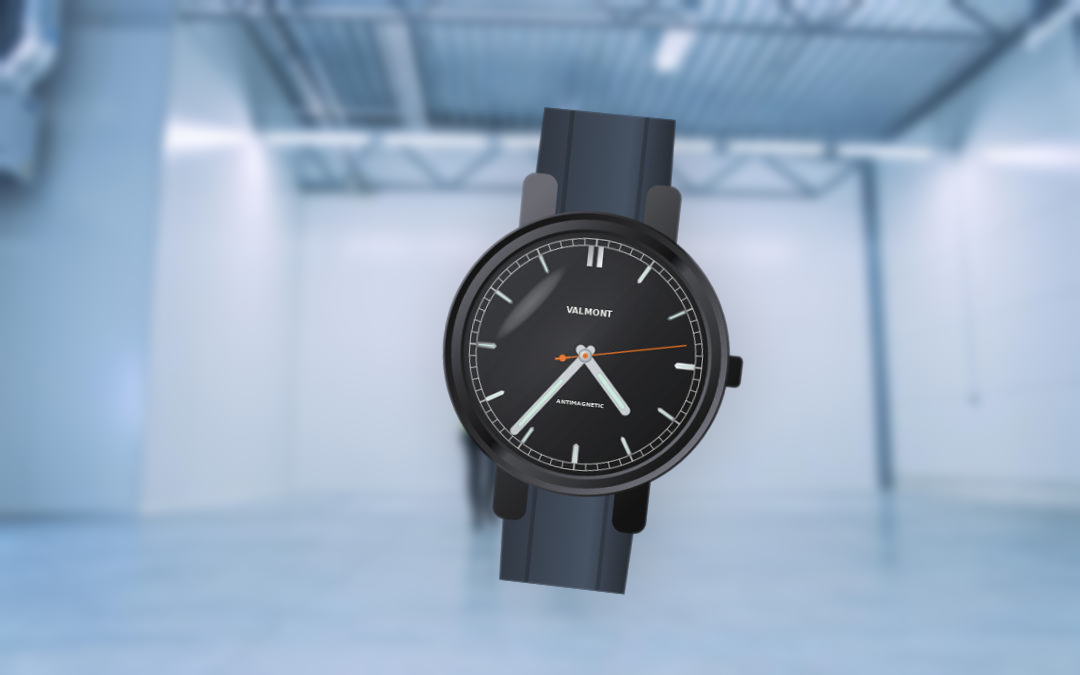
h=4 m=36 s=13
